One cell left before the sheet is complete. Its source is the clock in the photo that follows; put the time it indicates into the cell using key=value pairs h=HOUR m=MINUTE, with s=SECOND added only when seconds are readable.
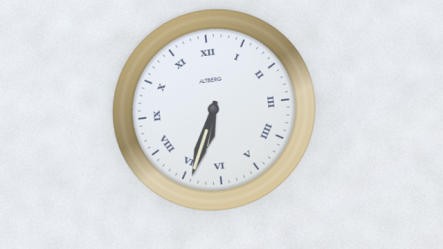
h=6 m=34
